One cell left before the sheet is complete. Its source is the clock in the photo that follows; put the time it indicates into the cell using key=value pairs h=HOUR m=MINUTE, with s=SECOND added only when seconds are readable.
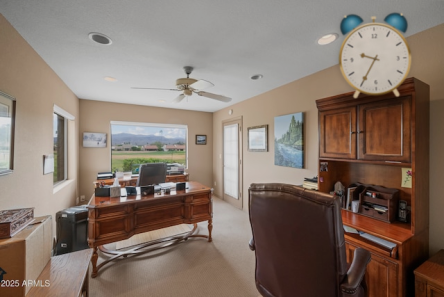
h=9 m=35
